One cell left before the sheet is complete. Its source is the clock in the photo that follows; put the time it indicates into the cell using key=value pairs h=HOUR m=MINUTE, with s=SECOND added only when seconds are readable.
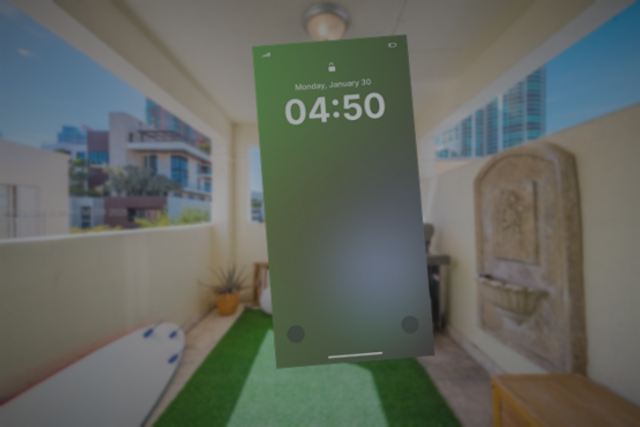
h=4 m=50
